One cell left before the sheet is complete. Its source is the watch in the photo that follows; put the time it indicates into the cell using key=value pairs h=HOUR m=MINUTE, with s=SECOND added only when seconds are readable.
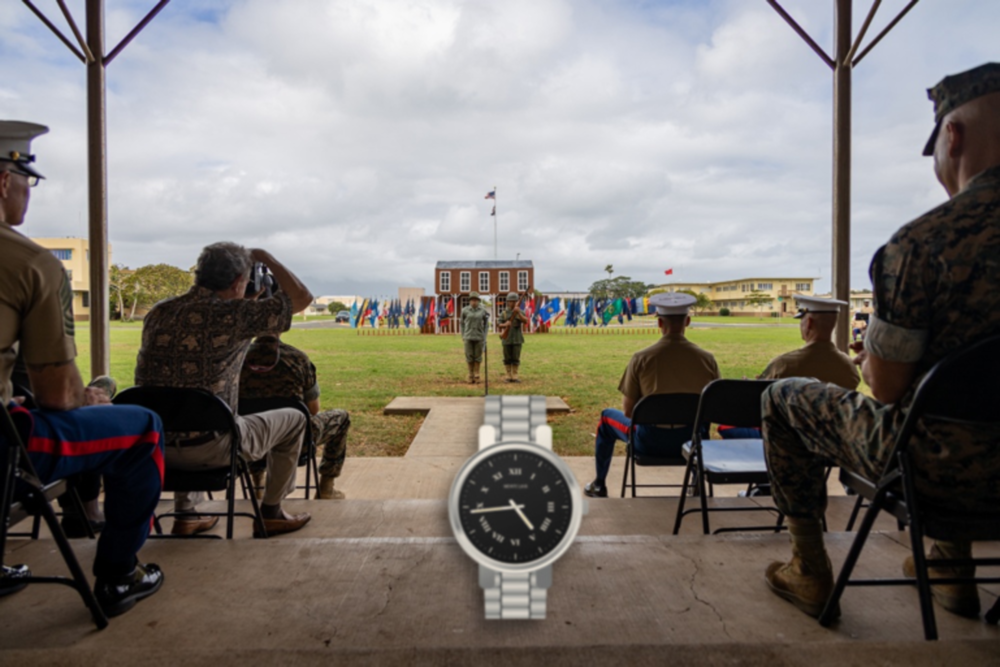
h=4 m=44
